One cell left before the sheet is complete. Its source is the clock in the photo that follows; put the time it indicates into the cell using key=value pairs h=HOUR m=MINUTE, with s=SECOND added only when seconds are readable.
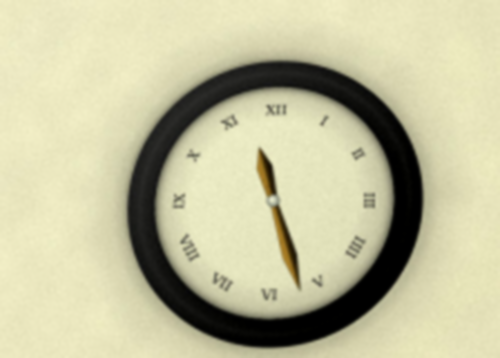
h=11 m=27
